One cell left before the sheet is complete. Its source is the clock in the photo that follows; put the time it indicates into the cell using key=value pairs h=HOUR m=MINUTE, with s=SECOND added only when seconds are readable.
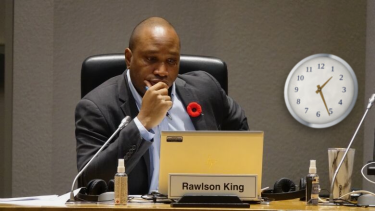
h=1 m=26
